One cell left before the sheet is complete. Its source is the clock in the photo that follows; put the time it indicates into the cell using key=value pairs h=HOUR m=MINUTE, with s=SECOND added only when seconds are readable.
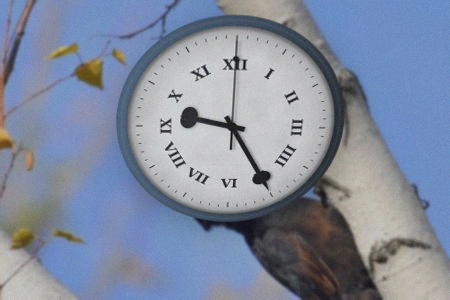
h=9 m=25 s=0
